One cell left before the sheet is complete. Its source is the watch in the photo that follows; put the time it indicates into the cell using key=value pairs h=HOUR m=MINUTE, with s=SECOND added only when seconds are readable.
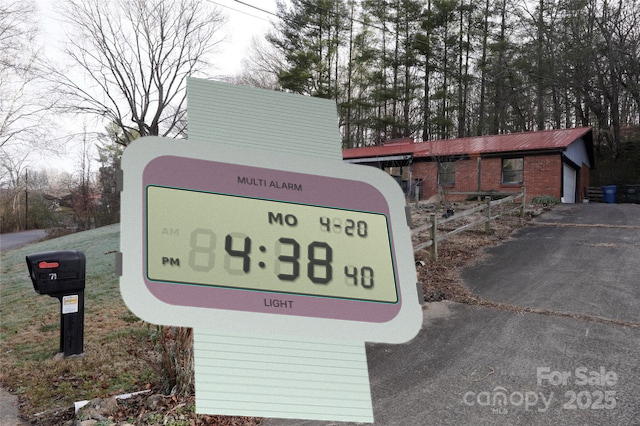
h=4 m=38 s=40
